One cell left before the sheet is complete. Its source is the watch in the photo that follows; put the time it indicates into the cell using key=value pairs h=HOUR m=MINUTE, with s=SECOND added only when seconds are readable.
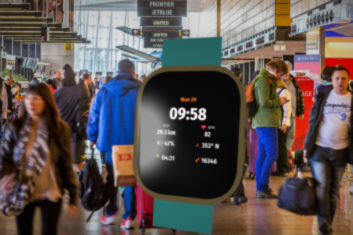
h=9 m=58
